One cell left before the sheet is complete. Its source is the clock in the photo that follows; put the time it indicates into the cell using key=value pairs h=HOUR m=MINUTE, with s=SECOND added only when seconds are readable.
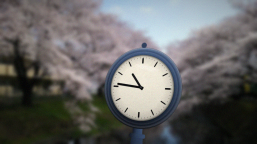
h=10 m=46
